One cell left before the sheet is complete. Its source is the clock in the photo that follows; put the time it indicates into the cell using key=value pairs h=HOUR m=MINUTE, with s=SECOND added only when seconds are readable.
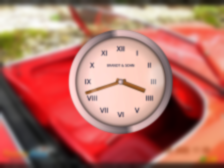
h=3 m=42
